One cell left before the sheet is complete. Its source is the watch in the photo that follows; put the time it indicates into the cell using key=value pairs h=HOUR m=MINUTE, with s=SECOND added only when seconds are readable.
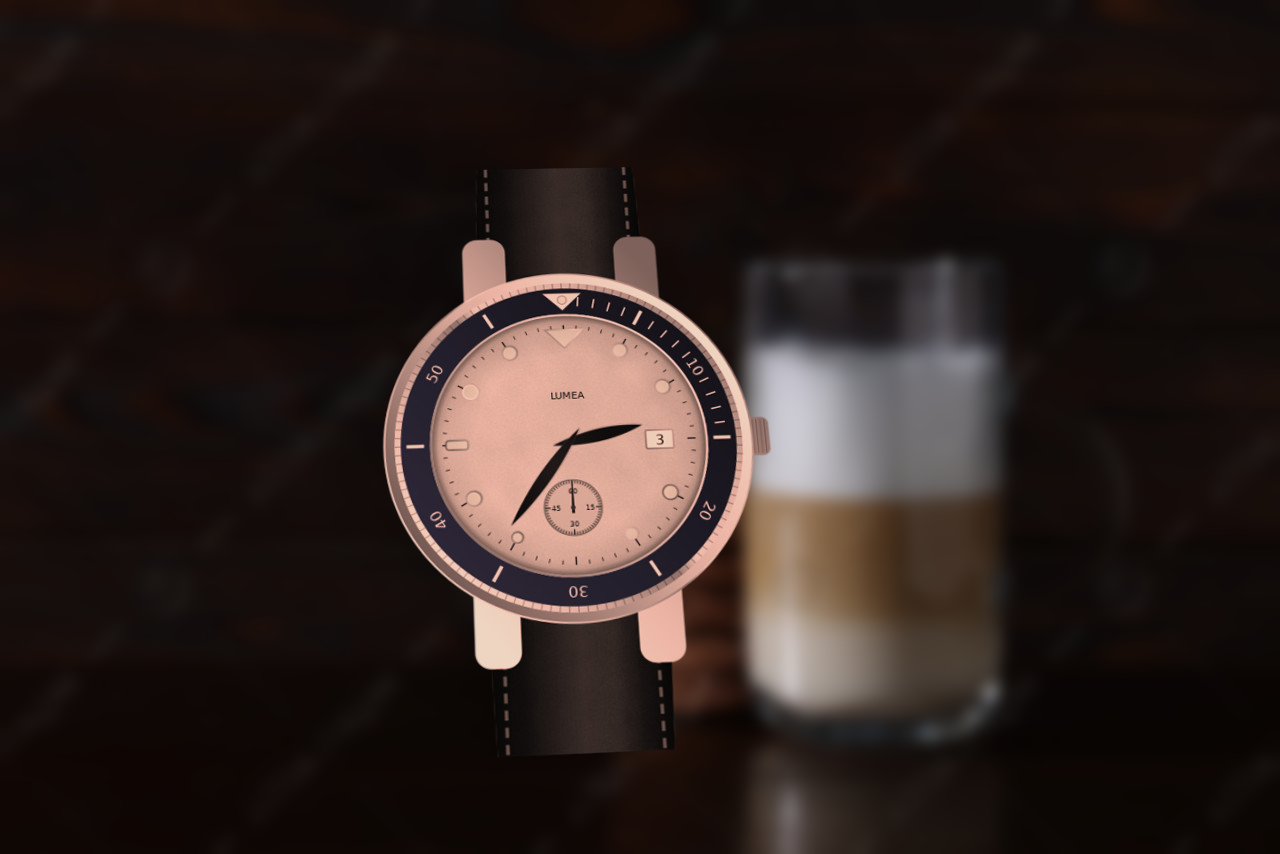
h=2 m=36
